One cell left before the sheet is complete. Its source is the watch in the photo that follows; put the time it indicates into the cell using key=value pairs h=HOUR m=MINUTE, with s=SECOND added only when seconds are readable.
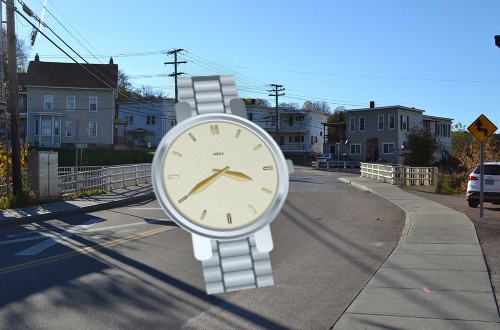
h=3 m=40
